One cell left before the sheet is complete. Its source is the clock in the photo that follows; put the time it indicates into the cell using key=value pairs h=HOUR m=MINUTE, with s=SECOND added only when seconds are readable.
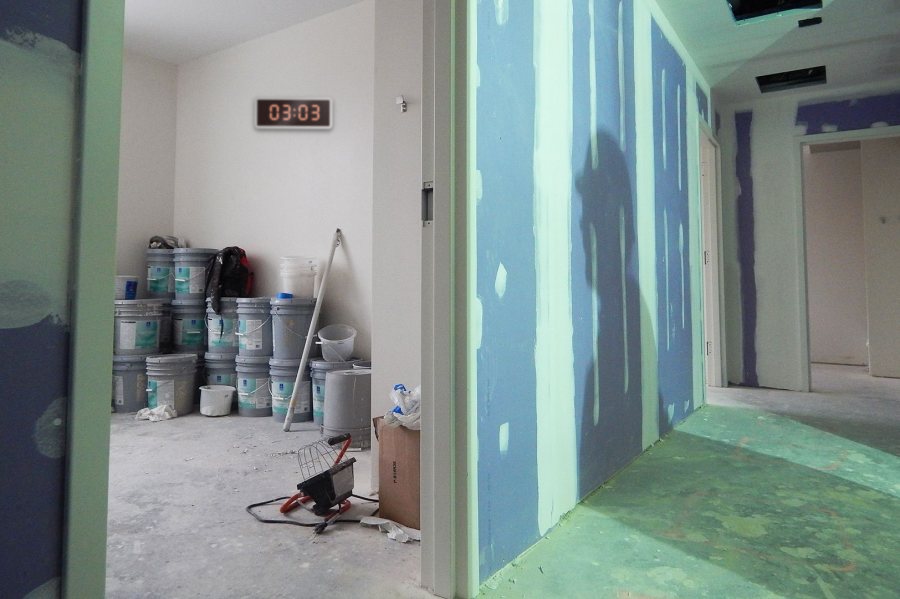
h=3 m=3
